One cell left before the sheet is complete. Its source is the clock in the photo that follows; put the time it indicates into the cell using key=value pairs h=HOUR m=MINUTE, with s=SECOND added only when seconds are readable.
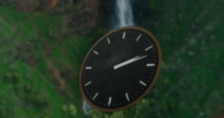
h=2 m=12
